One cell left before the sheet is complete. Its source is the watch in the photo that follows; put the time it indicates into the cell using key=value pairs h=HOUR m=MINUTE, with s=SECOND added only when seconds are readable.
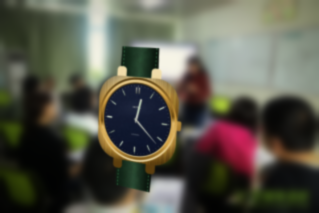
h=12 m=22
